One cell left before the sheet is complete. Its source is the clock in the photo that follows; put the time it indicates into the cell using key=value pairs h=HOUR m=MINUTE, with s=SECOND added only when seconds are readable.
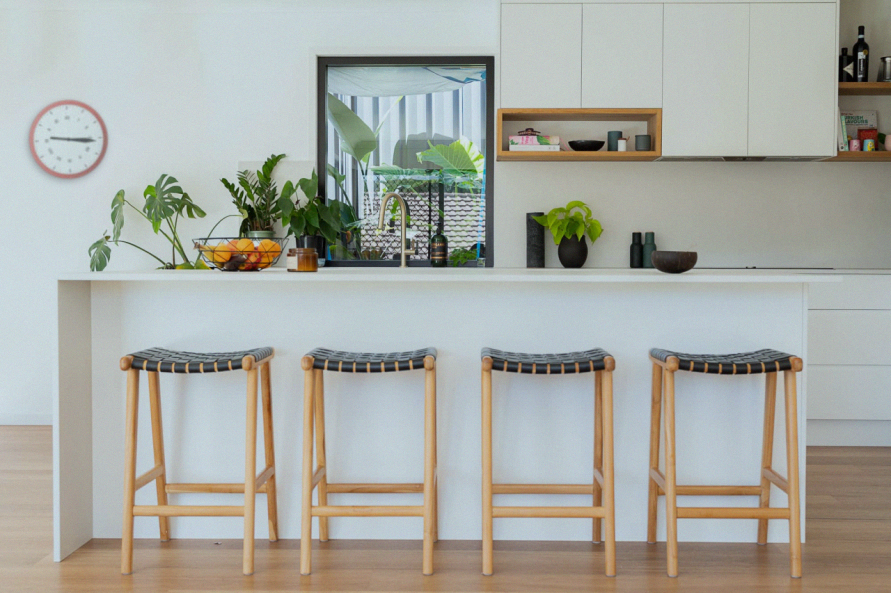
h=9 m=16
